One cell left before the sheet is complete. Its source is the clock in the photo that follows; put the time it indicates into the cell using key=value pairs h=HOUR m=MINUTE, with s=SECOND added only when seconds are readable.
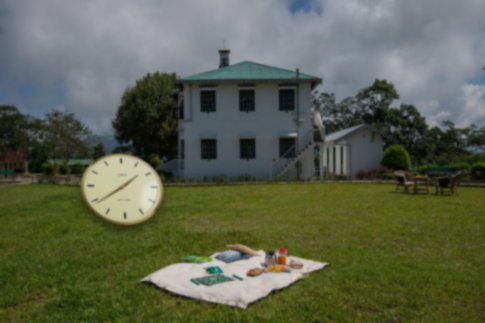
h=1 m=39
